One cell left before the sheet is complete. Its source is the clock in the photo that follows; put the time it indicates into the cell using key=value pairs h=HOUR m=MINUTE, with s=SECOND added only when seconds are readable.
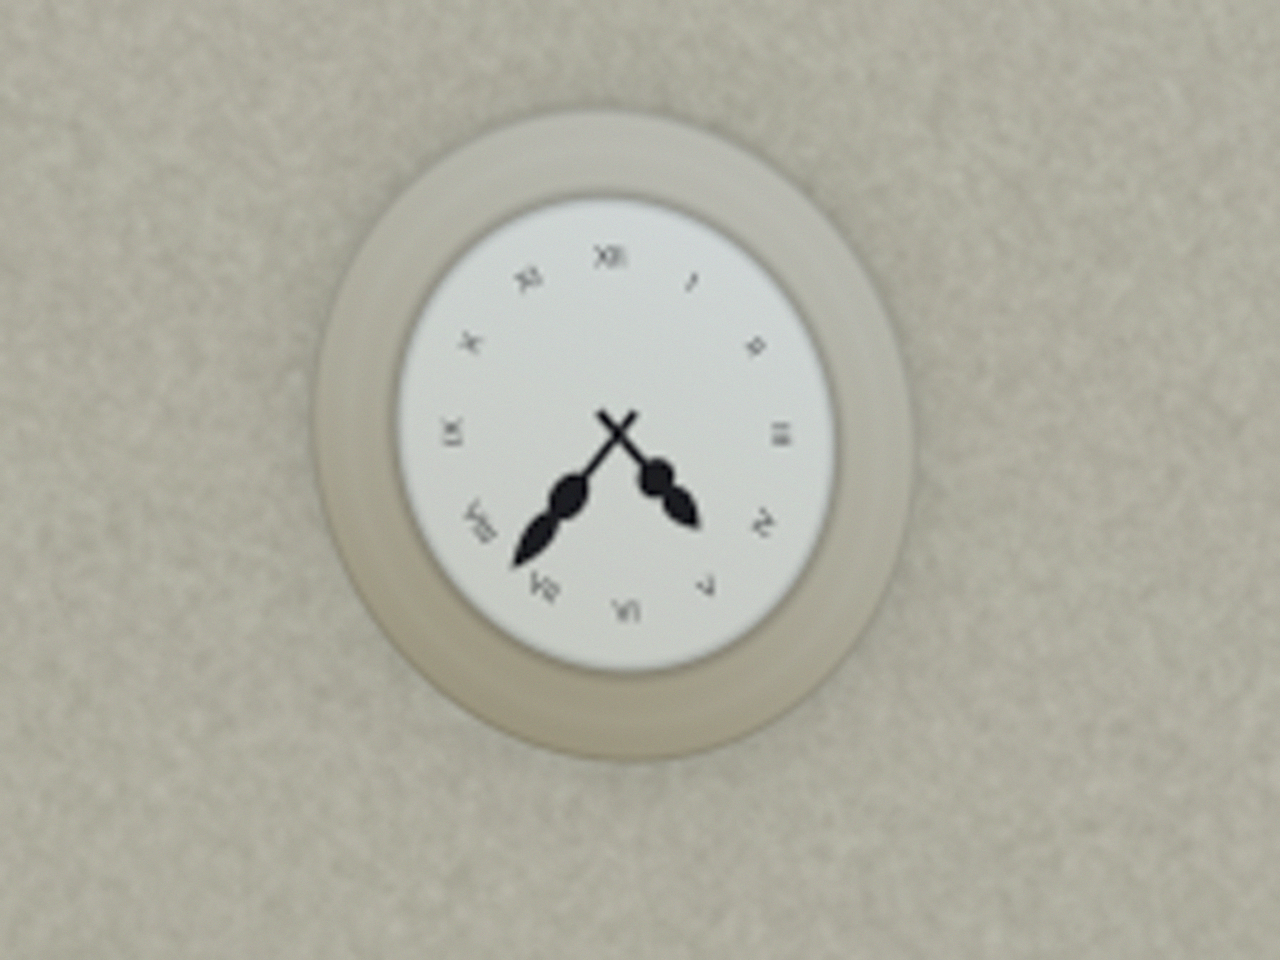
h=4 m=37
